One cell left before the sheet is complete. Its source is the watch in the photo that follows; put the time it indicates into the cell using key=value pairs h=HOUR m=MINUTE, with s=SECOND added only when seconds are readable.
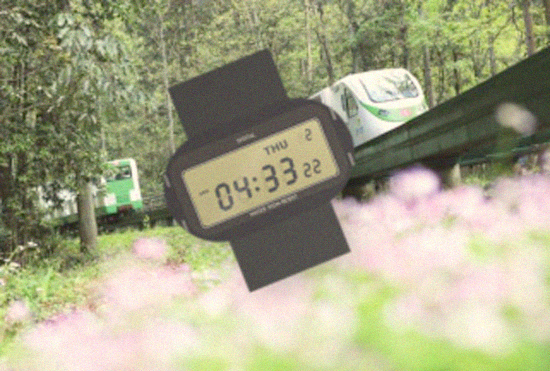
h=4 m=33 s=22
